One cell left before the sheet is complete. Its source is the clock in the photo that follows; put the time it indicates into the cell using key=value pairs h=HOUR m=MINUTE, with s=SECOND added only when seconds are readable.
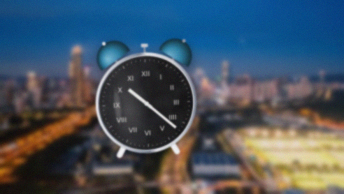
h=10 m=22
